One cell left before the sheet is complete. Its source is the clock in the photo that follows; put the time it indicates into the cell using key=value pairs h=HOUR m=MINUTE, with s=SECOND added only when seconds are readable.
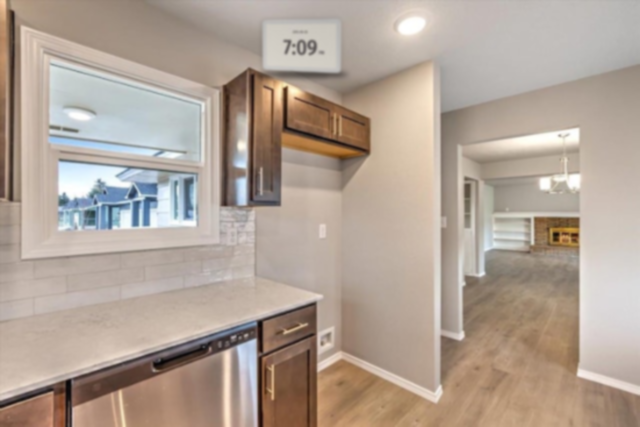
h=7 m=9
